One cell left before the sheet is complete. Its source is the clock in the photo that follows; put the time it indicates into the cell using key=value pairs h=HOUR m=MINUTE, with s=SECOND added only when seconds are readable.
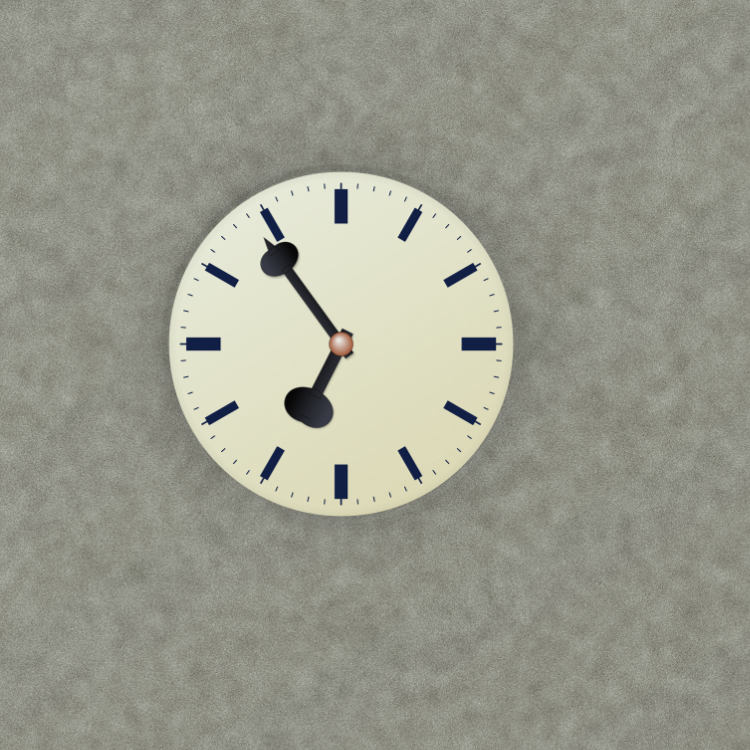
h=6 m=54
